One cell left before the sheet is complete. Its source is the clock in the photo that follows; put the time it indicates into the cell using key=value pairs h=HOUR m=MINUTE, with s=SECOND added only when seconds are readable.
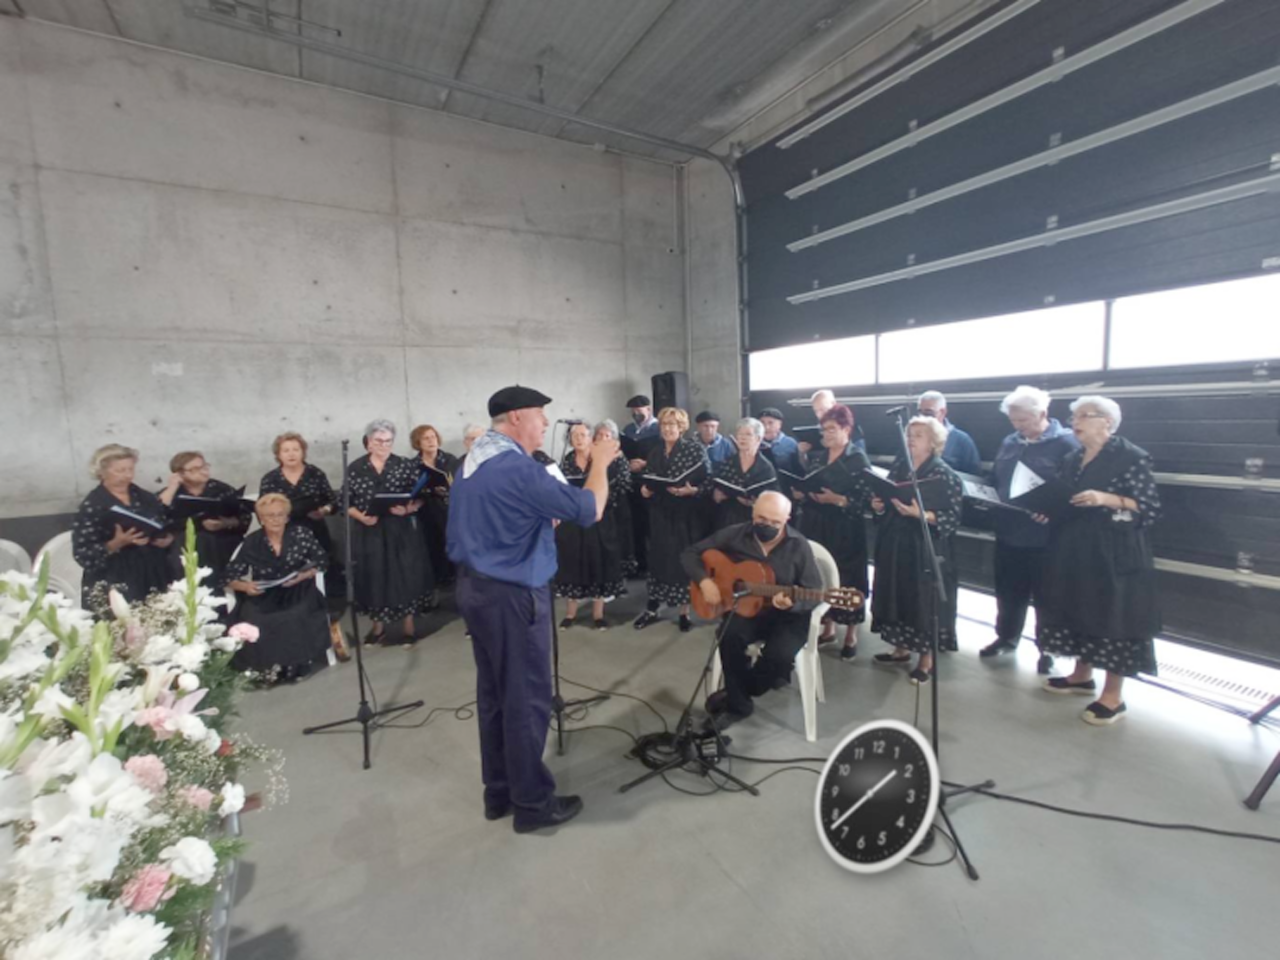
h=1 m=38
